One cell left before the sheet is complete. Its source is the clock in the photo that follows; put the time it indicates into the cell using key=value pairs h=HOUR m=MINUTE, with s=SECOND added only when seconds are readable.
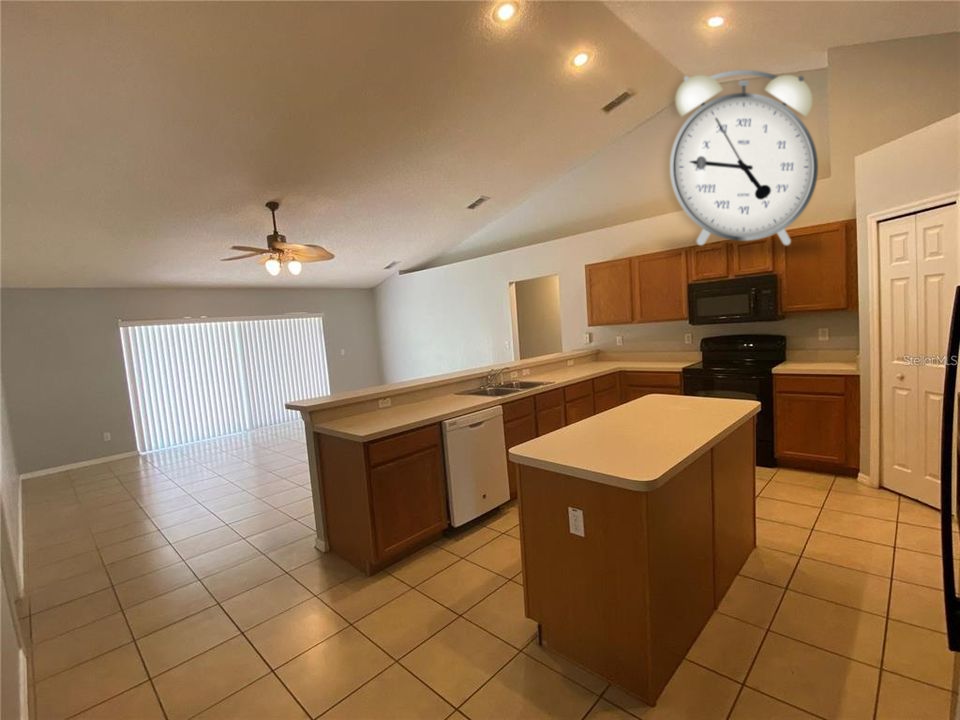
h=4 m=45 s=55
